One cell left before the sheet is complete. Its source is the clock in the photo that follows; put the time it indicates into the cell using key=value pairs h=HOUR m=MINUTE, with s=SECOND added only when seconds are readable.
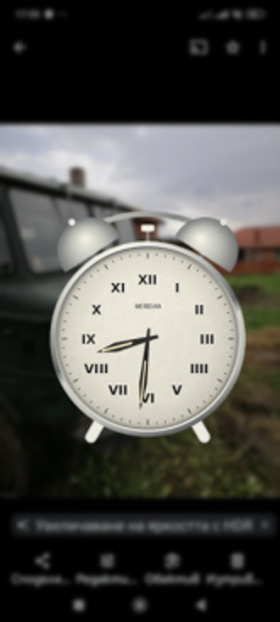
h=8 m=31
